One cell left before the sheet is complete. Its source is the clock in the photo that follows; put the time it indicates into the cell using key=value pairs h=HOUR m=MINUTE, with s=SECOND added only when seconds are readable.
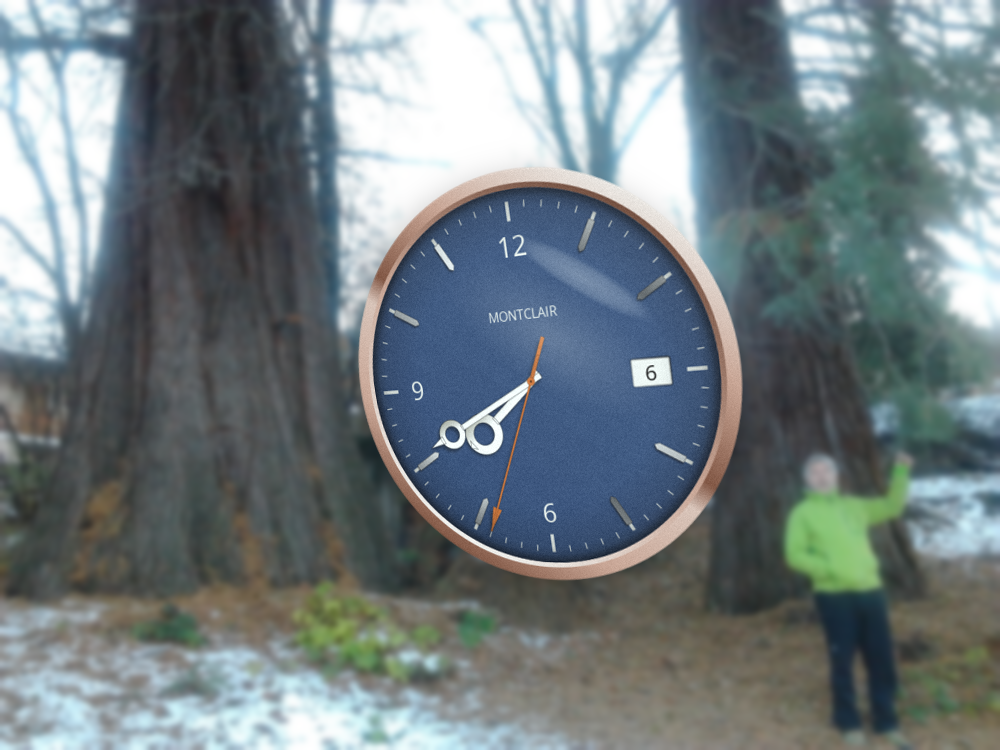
h=7 m=40 s=34
